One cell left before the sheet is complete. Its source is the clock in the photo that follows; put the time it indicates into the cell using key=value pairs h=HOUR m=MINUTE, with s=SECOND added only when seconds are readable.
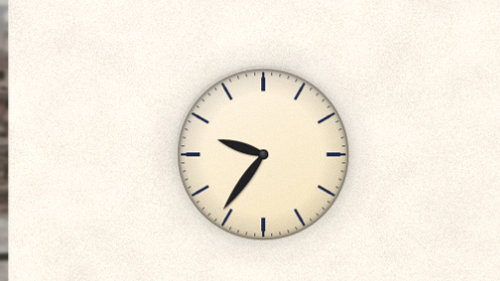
h=9 m=36
